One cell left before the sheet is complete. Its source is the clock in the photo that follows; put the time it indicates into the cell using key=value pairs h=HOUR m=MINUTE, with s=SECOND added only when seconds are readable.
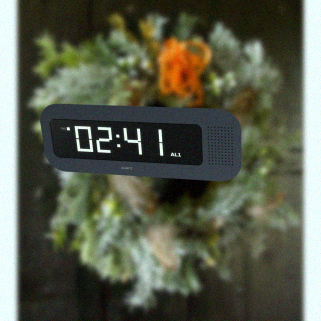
h=2 m=41
